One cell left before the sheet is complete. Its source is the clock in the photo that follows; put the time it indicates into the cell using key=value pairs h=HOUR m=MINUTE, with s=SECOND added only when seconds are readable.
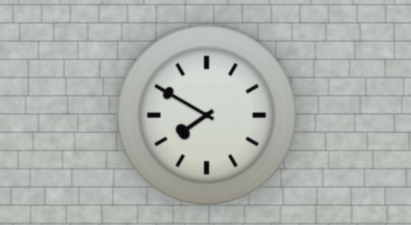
h=7 m=50
